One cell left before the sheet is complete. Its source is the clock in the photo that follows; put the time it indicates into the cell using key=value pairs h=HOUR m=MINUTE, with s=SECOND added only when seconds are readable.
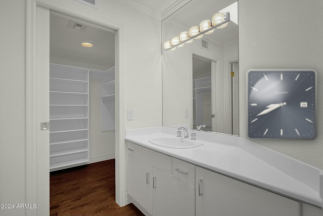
h=8 m=41
